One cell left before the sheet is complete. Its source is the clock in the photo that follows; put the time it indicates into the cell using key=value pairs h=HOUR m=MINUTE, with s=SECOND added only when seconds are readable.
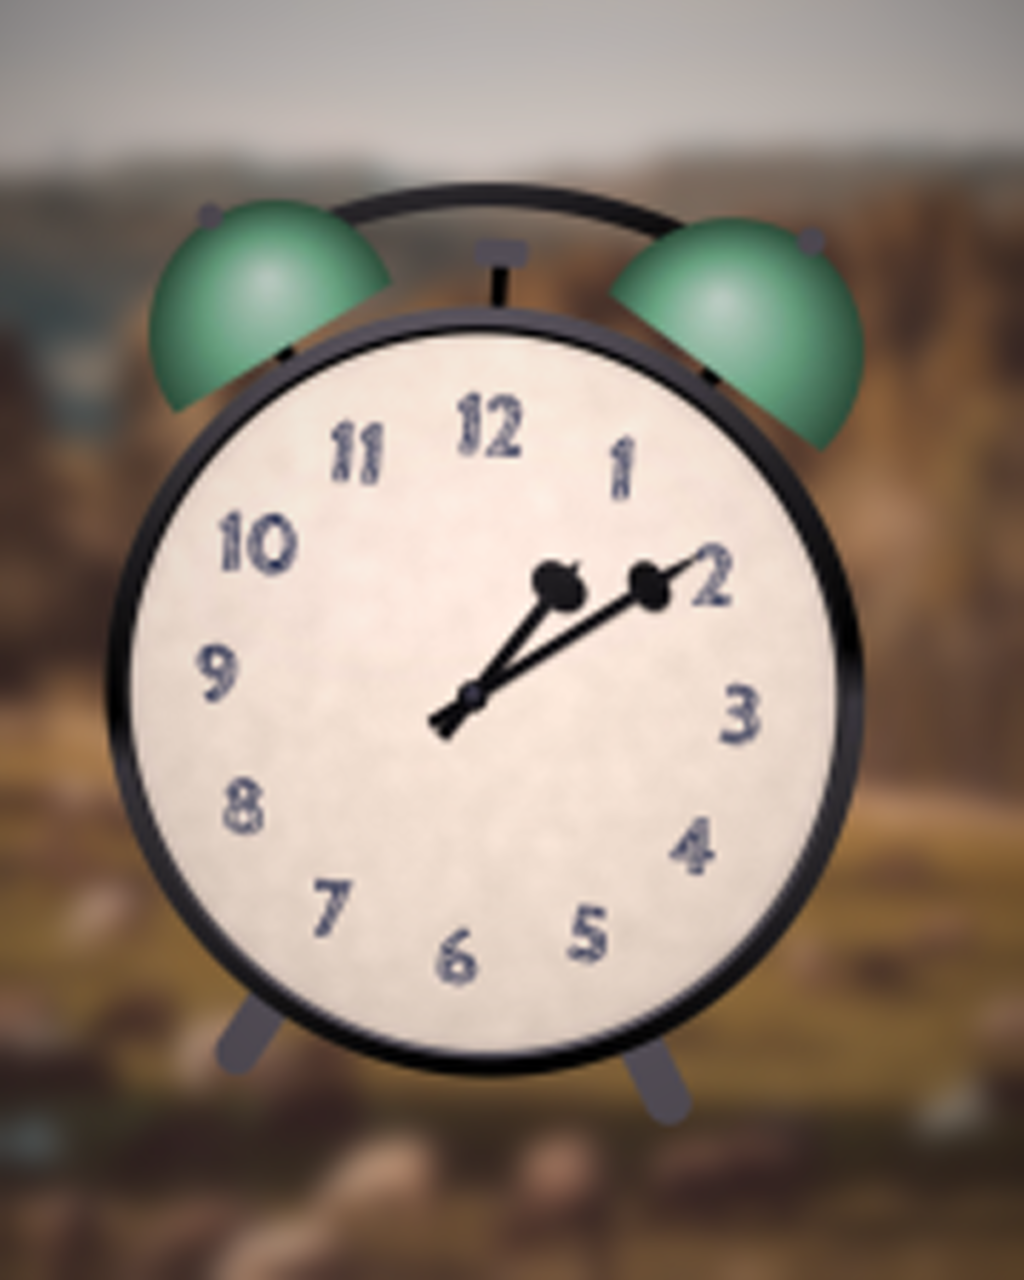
h=1 m=9
